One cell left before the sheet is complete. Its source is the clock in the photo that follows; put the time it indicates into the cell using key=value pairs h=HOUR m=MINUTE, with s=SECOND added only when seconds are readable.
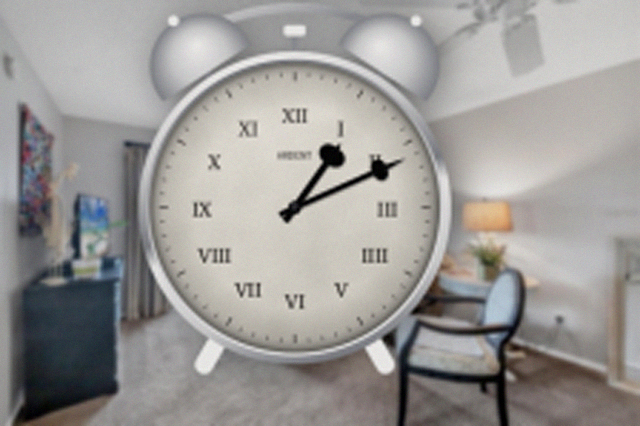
h=1 m=11
